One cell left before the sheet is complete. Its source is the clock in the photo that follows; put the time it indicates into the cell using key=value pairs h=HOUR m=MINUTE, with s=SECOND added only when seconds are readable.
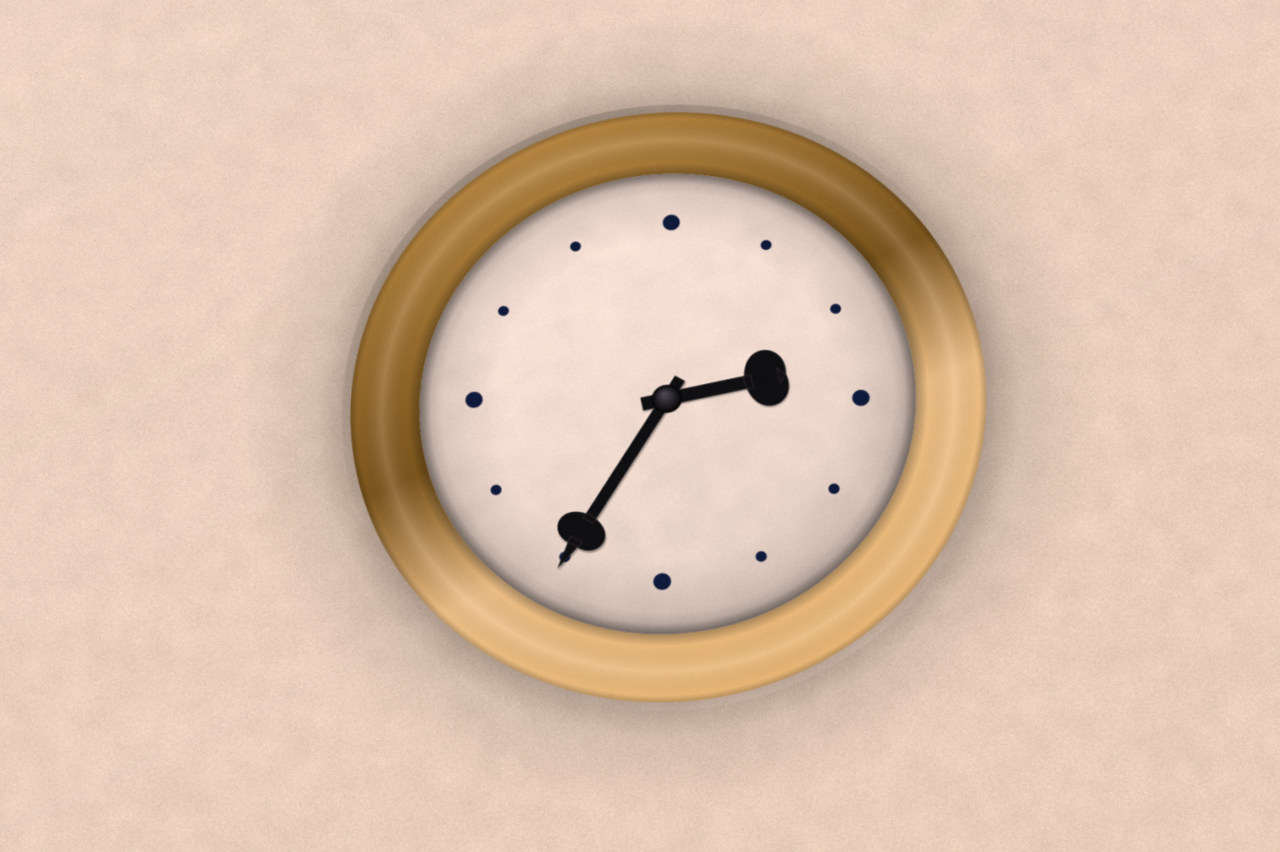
h=2 m=35
